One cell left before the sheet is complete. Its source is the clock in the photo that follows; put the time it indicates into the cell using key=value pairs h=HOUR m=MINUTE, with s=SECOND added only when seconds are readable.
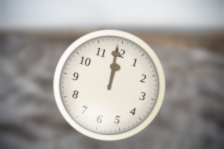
h=11 m=59
